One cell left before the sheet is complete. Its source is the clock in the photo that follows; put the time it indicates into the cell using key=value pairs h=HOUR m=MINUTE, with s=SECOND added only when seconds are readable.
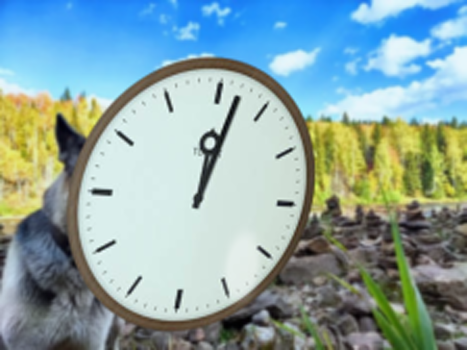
h=12 m=2
